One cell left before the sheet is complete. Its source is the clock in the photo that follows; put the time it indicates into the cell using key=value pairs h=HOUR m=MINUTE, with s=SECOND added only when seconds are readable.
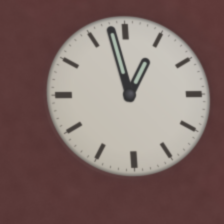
h=12 m=58
